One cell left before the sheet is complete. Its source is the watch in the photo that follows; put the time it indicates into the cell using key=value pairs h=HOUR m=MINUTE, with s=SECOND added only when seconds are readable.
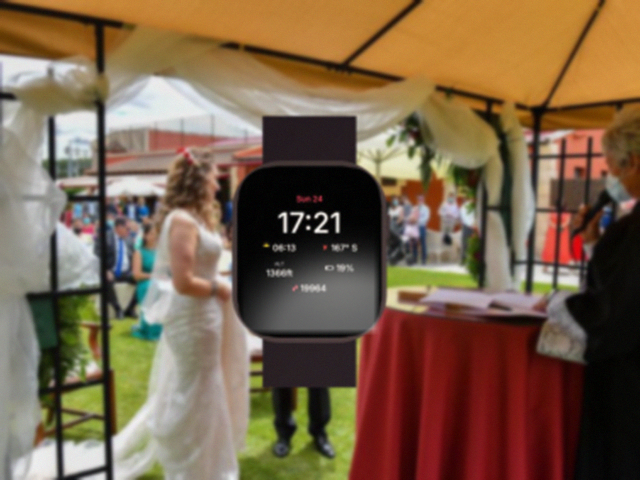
h=17 m=21
